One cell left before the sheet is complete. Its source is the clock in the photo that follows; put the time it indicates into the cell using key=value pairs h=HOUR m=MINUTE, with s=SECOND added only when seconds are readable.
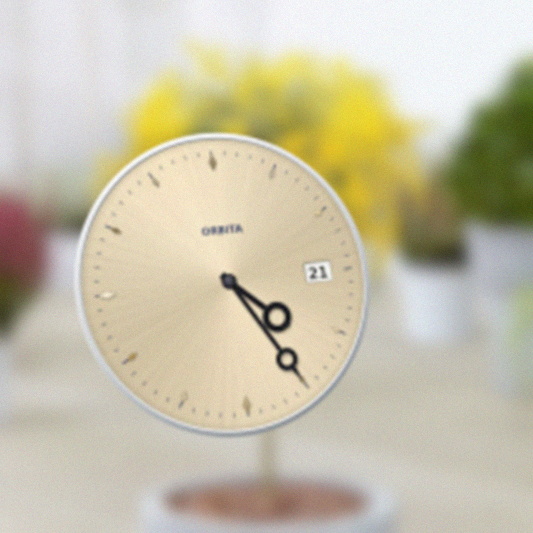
h=4 m=25
